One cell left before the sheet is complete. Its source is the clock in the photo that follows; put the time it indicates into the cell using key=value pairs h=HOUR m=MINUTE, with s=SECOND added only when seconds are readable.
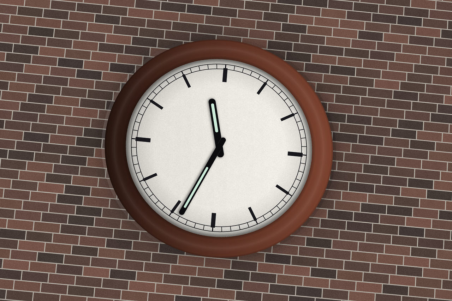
h=11 m=34
